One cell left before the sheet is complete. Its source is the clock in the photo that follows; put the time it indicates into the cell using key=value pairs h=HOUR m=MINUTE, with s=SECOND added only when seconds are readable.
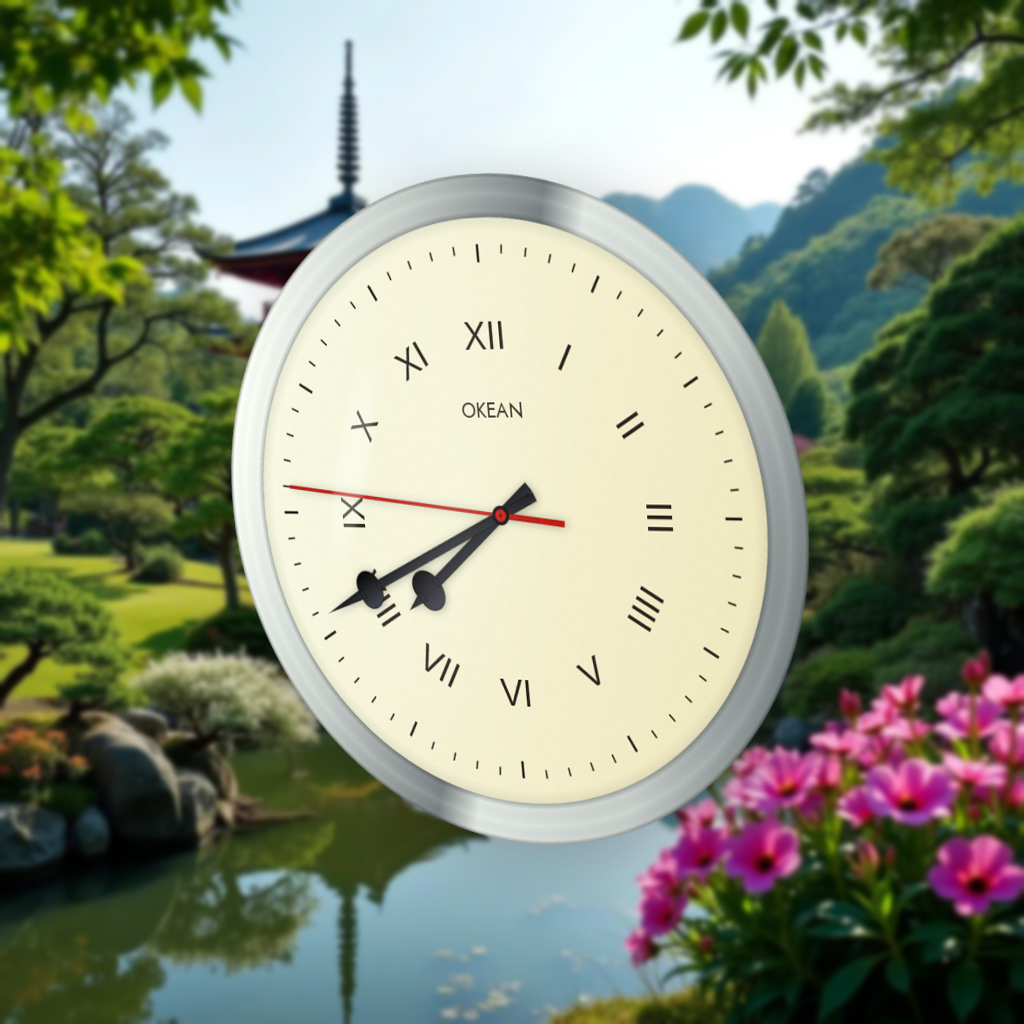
h=7 m=40 s=46
